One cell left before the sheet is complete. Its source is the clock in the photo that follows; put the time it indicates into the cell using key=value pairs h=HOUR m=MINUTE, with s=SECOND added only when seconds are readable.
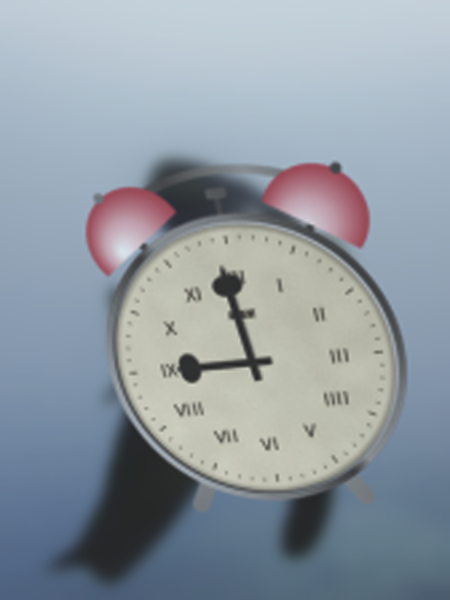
h=8 m=59
